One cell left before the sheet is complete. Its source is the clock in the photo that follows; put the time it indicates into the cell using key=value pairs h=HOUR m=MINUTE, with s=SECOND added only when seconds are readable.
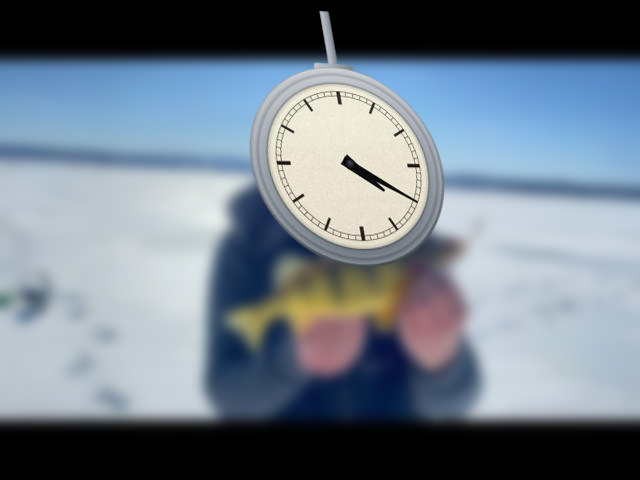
h=4 m=20
